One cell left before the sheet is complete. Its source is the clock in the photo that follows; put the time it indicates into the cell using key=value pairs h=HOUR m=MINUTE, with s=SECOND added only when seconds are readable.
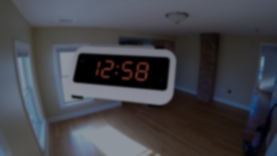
h=12 m=58
